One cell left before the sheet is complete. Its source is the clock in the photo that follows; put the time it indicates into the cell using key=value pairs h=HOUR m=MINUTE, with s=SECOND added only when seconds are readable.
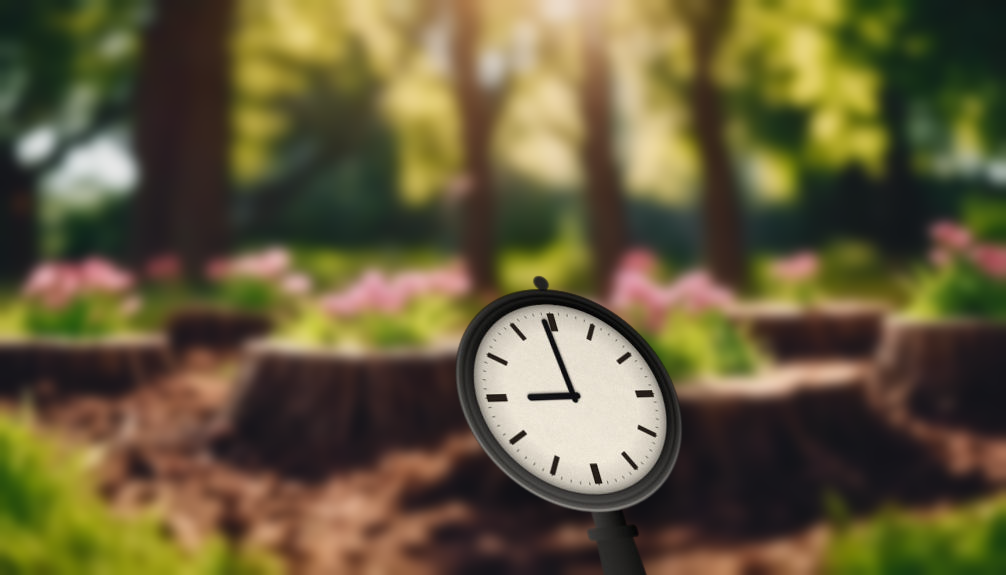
h=8 m=59
